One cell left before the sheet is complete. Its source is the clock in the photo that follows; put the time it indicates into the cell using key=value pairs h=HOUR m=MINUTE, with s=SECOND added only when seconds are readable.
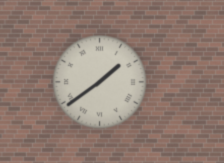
h=1 m=39
